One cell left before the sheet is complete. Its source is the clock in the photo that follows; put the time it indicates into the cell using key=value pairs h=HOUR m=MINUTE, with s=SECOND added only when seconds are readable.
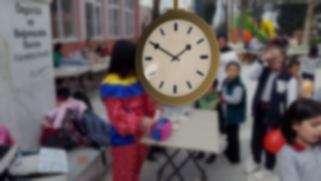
h=1 m=50
